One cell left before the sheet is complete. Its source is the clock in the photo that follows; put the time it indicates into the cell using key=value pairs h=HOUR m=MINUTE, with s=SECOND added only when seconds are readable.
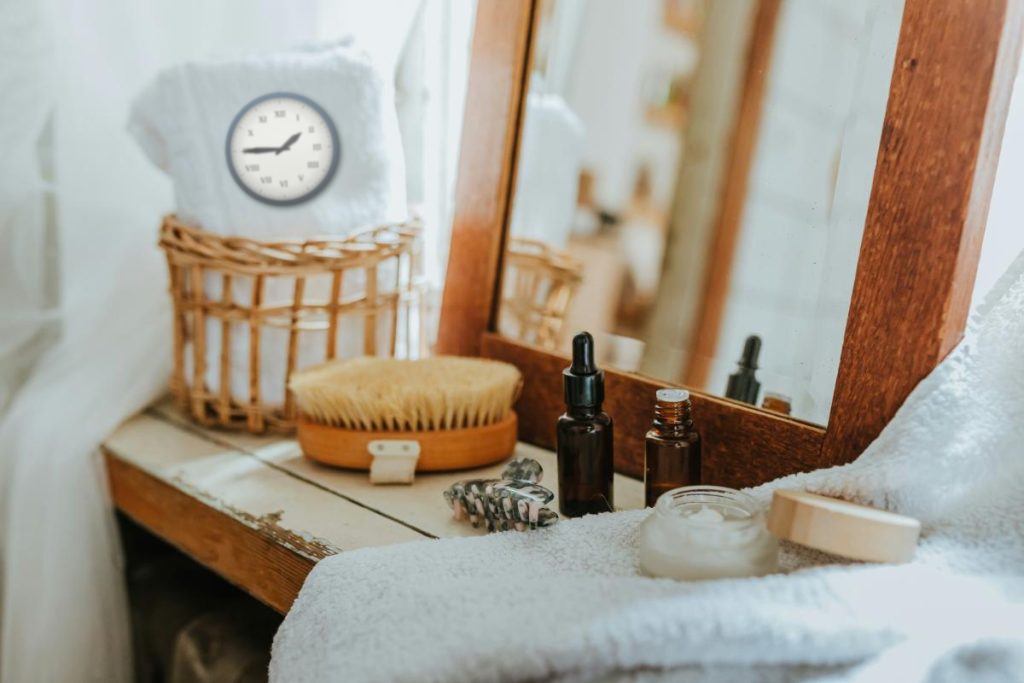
h=1 m=45
